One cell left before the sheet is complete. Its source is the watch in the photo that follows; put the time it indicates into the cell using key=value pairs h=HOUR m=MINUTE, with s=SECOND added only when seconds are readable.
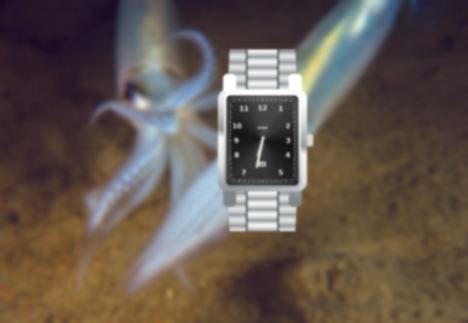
h=6 m=32
